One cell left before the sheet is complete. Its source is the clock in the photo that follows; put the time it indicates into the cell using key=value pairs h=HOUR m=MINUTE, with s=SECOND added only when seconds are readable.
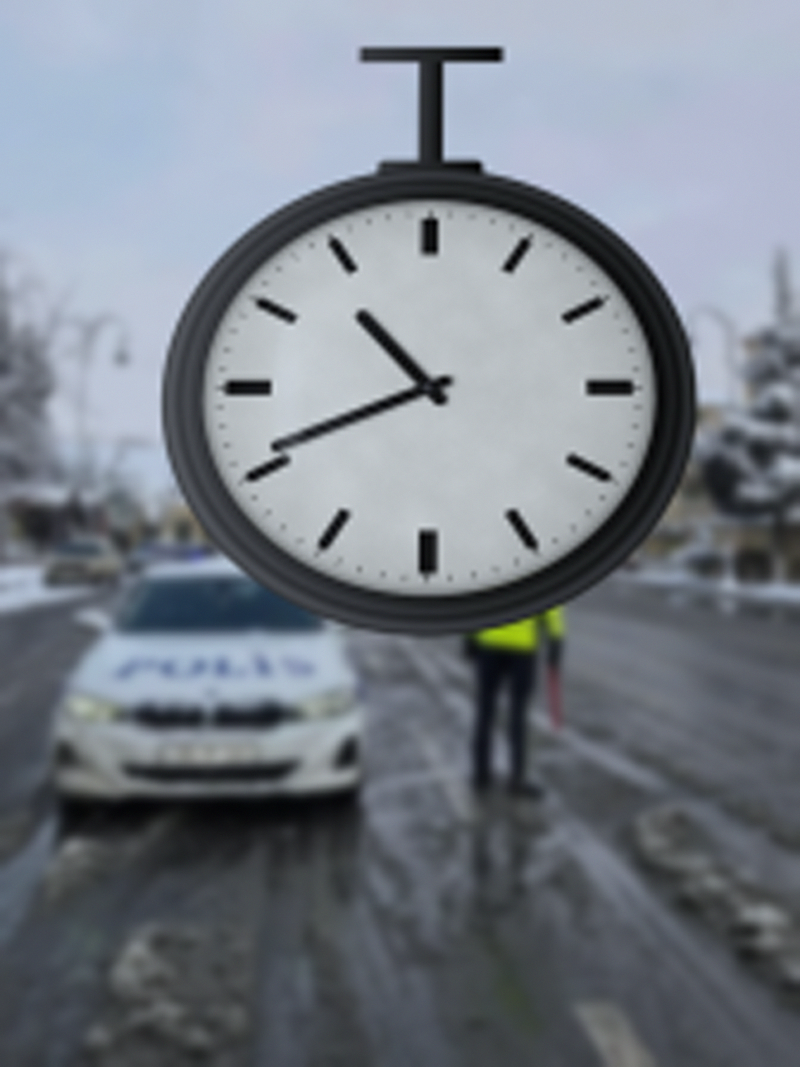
h=10 m=41
